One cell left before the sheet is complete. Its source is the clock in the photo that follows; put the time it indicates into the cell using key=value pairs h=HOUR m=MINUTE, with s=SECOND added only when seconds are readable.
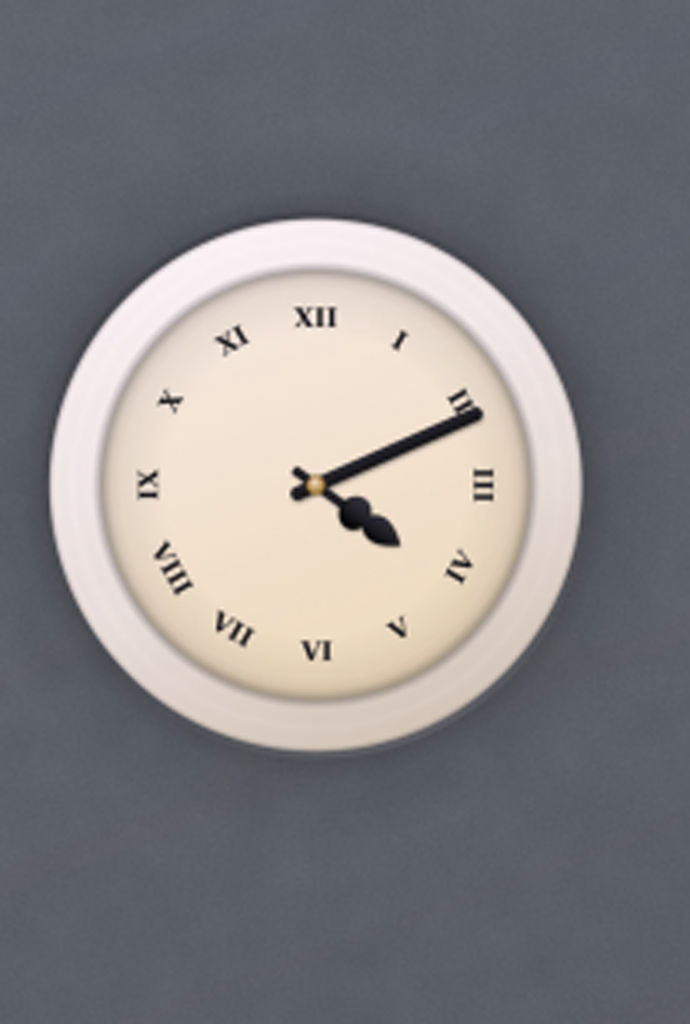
h=4 m=11
